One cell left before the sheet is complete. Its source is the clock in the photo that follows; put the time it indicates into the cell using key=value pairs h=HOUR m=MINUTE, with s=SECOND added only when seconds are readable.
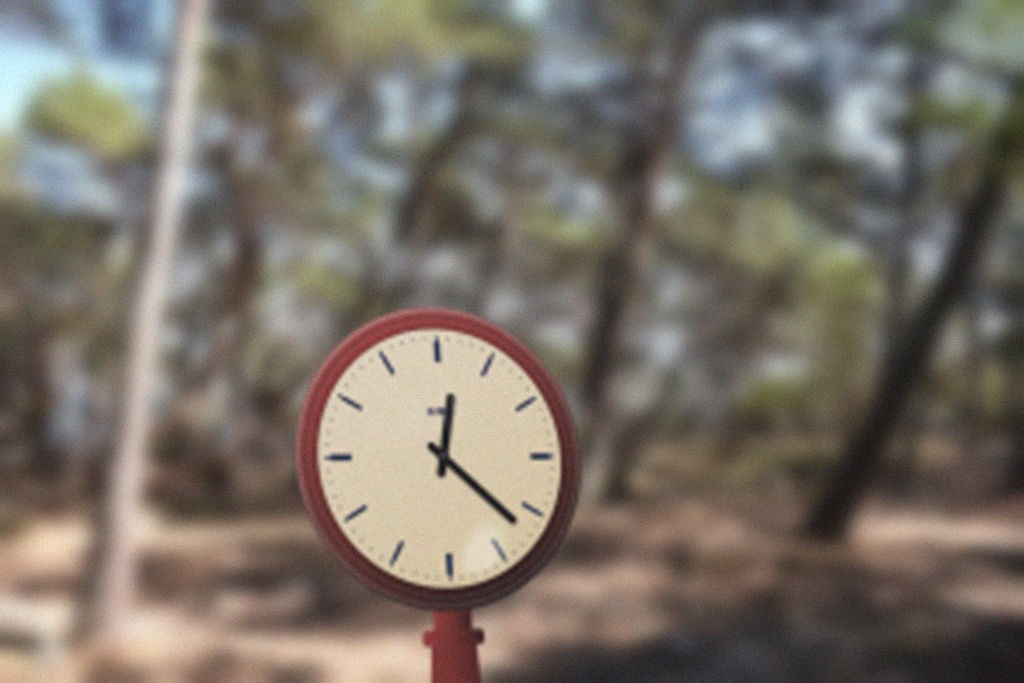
h=12 m=22
